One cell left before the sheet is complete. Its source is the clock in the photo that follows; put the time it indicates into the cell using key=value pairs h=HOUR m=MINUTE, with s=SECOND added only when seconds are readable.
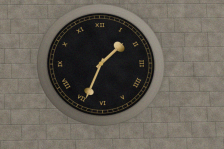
h=1 m=34
